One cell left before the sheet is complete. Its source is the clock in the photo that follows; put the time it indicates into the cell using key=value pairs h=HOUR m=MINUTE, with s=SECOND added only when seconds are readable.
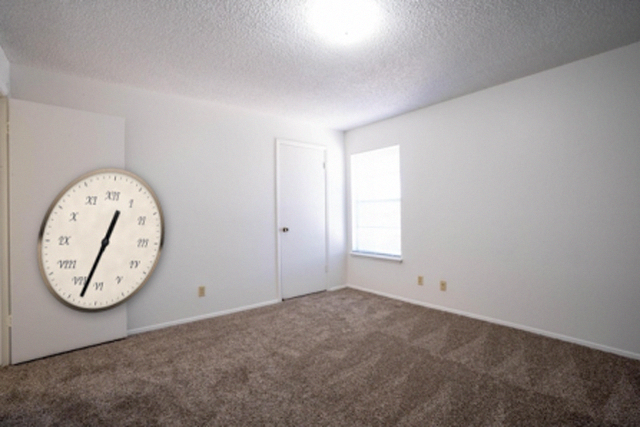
h=12 m=33
